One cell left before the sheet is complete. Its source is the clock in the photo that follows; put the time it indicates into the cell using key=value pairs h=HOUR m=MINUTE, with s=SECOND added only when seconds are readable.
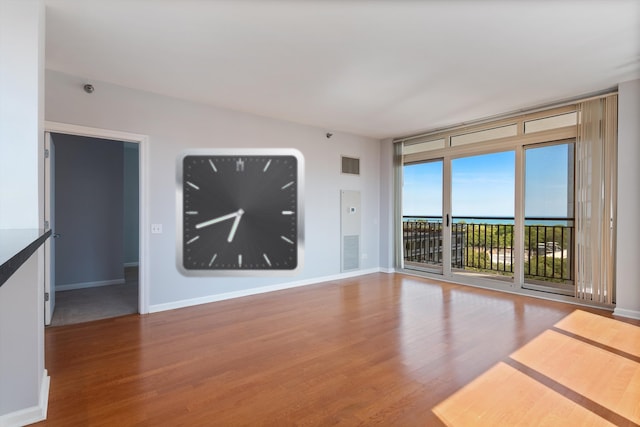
h=6 m=42
